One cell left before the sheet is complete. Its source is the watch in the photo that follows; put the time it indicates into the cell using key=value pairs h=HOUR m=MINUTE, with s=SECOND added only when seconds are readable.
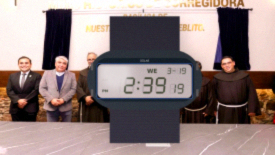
h=2 m=39 s=19
